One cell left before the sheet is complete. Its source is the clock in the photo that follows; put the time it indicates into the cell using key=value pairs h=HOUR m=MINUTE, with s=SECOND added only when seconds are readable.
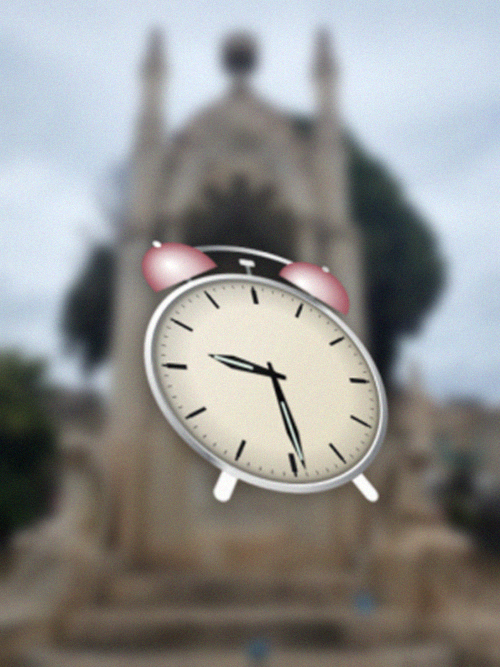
h=9 m=29
